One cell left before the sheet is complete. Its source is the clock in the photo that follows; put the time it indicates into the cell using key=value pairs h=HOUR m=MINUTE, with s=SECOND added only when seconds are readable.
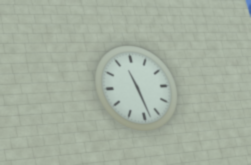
h=11 m=28
